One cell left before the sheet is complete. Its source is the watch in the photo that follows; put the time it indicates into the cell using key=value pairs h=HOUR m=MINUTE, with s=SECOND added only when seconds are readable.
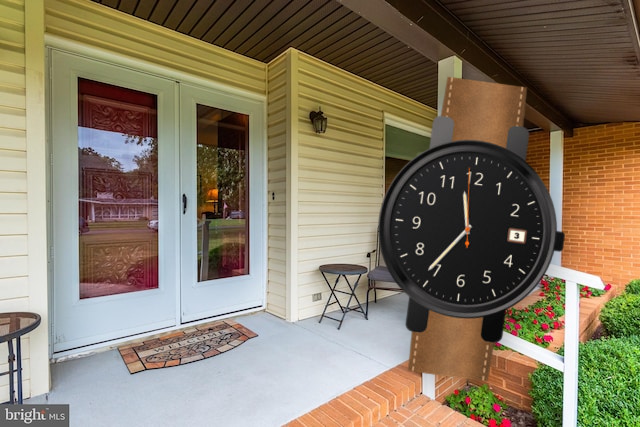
h=11 m=35 s=59
